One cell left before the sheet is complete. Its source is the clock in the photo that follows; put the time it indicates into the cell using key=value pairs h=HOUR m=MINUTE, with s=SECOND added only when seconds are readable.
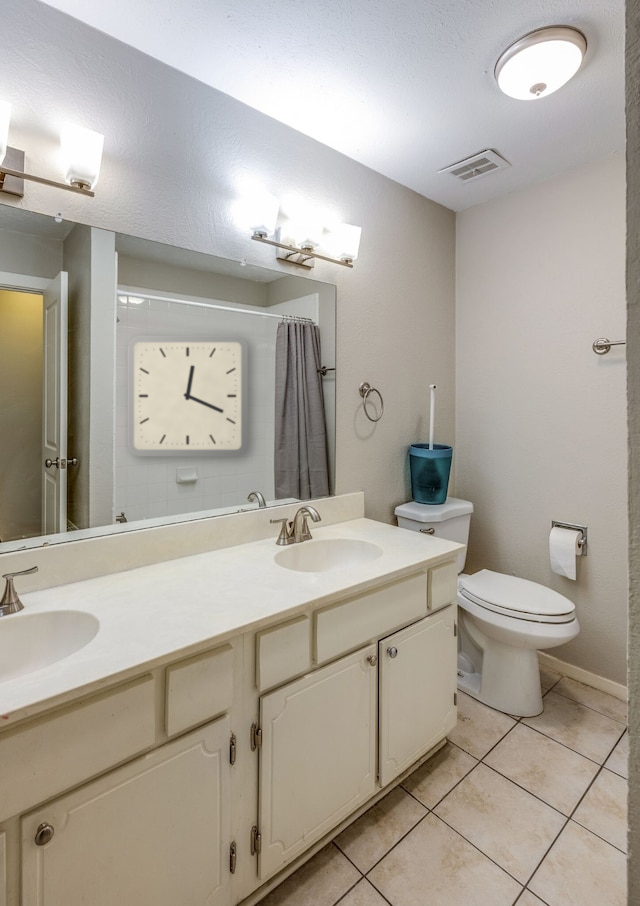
h=12 m=19
